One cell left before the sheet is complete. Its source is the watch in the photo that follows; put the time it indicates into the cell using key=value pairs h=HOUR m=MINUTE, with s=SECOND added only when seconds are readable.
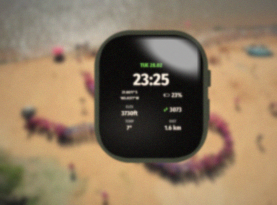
h=23 m=25
